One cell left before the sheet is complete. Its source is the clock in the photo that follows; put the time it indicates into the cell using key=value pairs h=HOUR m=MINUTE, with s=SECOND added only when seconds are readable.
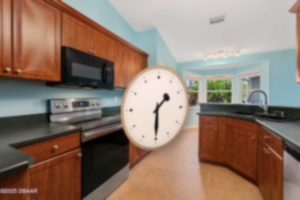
h=1 m=30
